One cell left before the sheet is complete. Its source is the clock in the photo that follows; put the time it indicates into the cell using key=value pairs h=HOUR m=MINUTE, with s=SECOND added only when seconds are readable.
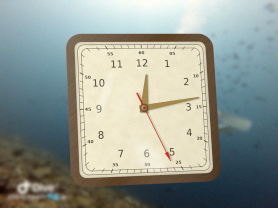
h=12 m=13 s=26
